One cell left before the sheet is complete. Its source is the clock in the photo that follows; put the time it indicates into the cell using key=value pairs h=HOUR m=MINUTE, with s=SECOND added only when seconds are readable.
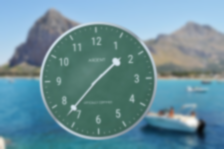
h=1 m=37
